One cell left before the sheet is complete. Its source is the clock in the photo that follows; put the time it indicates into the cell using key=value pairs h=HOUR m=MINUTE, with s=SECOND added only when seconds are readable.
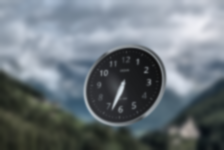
h=6 m=33
